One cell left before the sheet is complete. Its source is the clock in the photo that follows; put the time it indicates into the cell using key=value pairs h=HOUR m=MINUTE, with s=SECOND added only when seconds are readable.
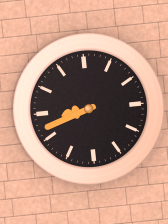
h=8 m=42
